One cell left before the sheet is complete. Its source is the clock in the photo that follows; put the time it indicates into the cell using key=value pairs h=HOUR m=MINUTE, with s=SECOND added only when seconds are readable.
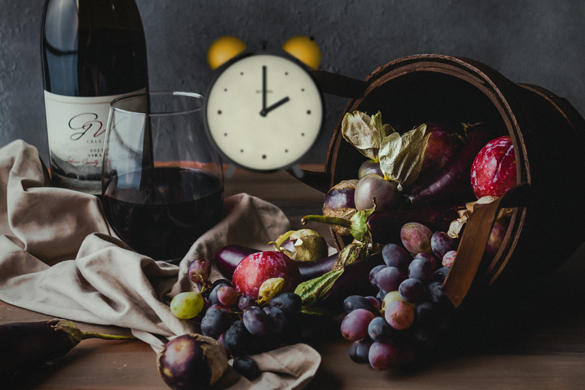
h=2 m=0
